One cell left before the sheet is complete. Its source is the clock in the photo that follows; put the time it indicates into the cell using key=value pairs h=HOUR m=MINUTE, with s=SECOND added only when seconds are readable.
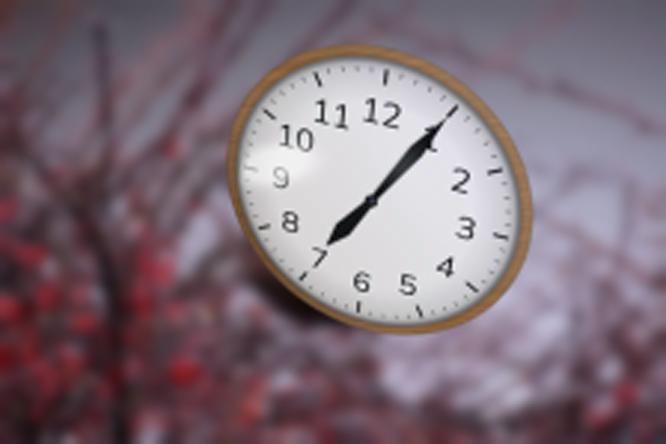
h=7 m=5
